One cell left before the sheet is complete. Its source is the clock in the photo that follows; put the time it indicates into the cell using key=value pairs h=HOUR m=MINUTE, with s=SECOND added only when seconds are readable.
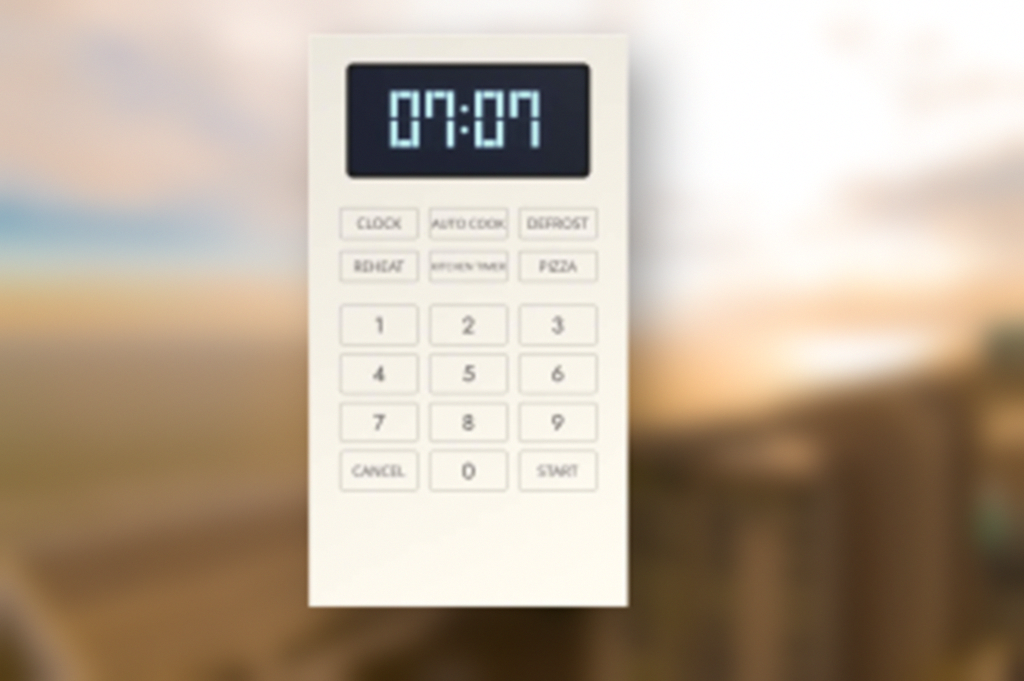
h=7 m=7
